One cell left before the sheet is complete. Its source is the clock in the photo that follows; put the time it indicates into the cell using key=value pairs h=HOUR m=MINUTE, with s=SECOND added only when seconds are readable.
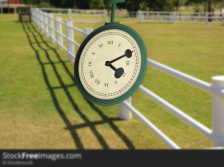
h=4 m=11
